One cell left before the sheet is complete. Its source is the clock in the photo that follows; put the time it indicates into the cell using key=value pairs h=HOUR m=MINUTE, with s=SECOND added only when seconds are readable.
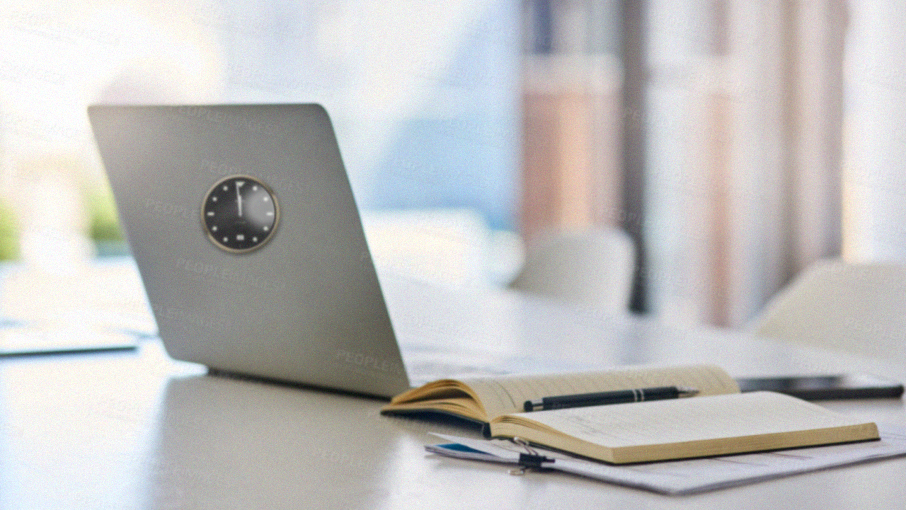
h=11 m=59
